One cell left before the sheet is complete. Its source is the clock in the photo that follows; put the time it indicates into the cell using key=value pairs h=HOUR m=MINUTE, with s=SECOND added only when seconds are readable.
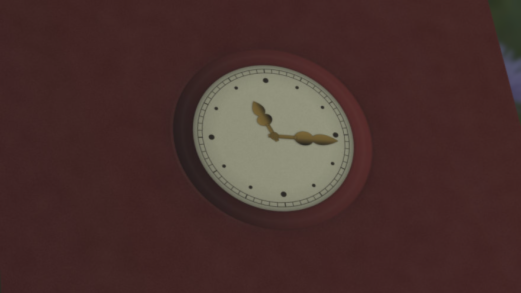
h=11 m=16
